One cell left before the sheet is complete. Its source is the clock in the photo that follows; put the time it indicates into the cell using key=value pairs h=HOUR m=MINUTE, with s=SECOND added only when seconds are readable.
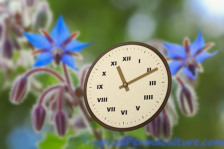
h=11 m=11
